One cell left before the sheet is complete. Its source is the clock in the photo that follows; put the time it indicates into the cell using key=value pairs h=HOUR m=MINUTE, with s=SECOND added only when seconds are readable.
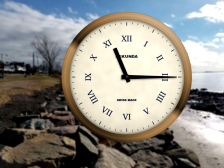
h=11 m=15
